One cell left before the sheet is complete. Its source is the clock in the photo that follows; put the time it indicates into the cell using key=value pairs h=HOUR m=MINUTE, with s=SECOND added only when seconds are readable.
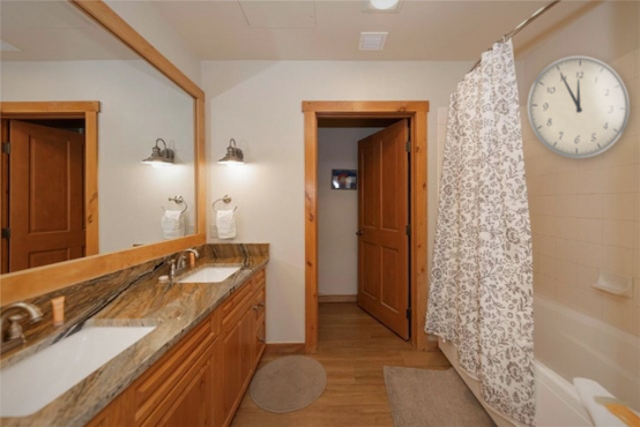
h=11 m=55
